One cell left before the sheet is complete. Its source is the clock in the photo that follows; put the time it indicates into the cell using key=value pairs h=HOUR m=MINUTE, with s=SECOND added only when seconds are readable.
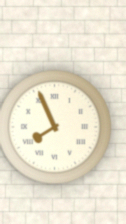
h=7 m=56
